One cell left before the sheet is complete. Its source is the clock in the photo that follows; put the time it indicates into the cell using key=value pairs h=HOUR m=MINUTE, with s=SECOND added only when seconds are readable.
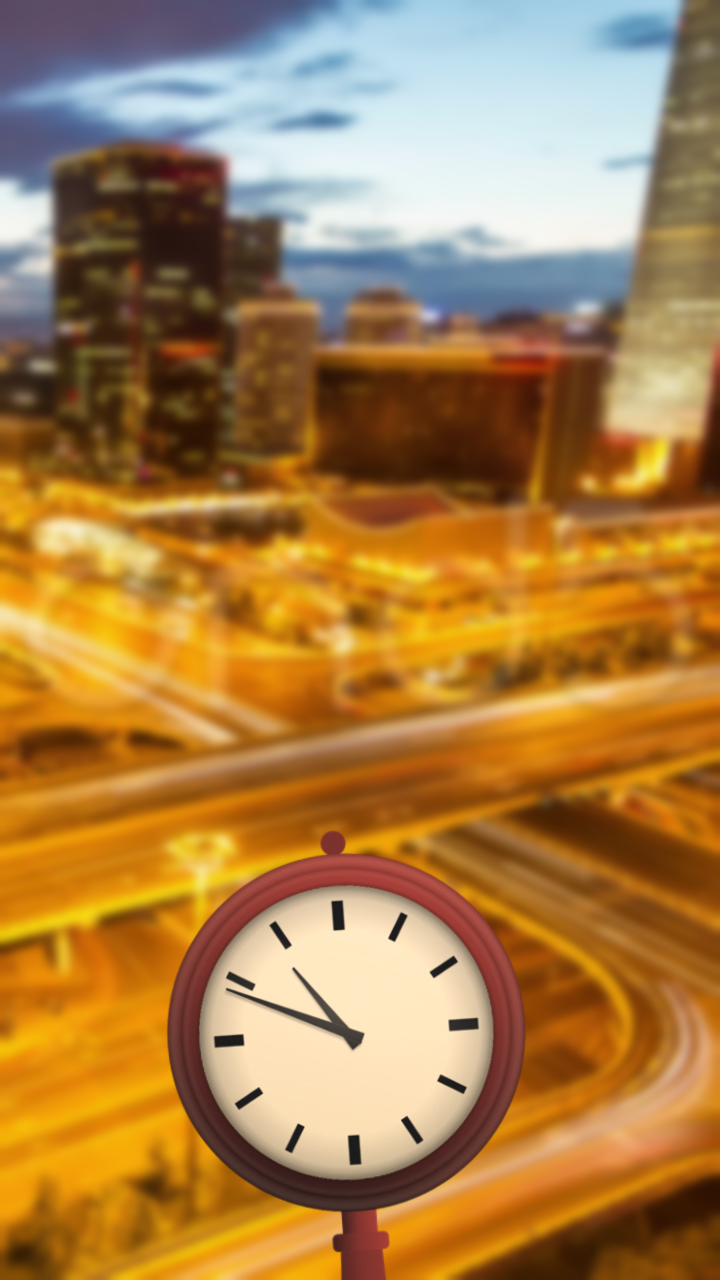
h=10 m=49
